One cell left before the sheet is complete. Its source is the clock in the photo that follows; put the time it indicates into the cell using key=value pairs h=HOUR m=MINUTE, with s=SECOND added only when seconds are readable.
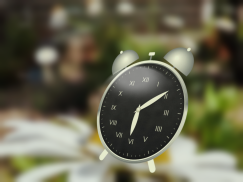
h=6 m=9
